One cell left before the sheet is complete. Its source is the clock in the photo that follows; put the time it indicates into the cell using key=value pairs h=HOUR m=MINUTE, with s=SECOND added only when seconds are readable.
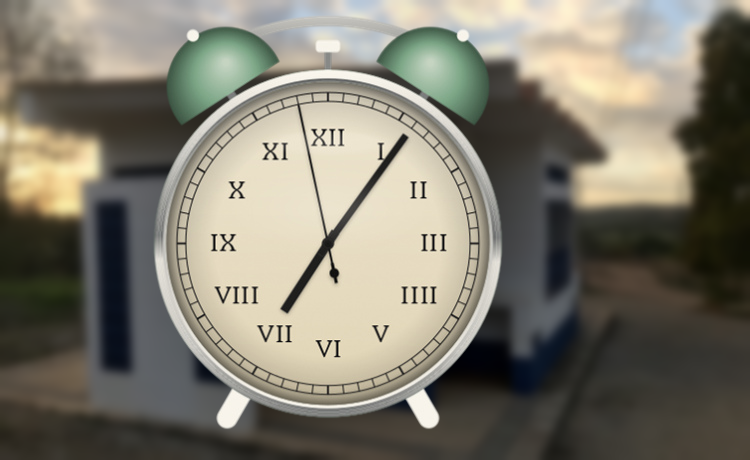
h=7 m=5 s=58
